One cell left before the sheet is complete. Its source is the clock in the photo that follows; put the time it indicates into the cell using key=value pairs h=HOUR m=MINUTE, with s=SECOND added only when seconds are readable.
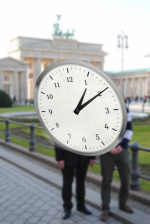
h=1 m=10
